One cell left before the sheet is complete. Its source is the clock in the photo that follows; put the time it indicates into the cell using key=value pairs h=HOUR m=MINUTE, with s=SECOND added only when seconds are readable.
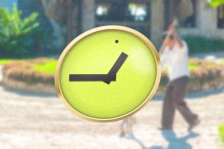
h=12 m=44
